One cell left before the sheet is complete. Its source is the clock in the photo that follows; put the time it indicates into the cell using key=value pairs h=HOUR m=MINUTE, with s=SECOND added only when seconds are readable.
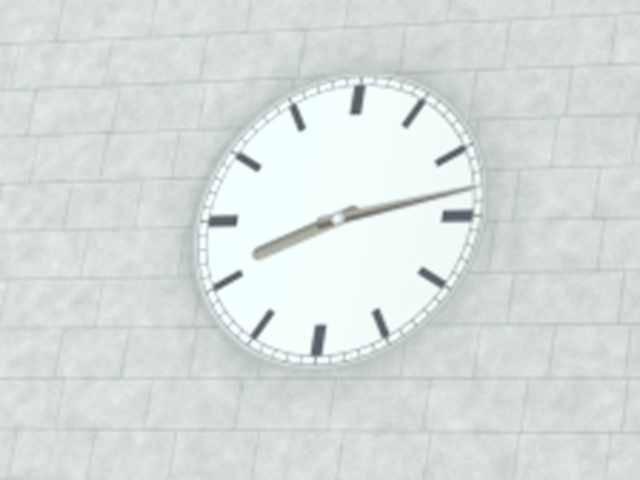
h=8 m=13
